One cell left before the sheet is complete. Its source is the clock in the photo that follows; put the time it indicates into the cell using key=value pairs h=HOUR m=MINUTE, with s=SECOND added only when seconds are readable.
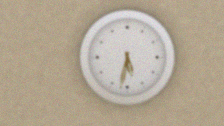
h=5 m=32
